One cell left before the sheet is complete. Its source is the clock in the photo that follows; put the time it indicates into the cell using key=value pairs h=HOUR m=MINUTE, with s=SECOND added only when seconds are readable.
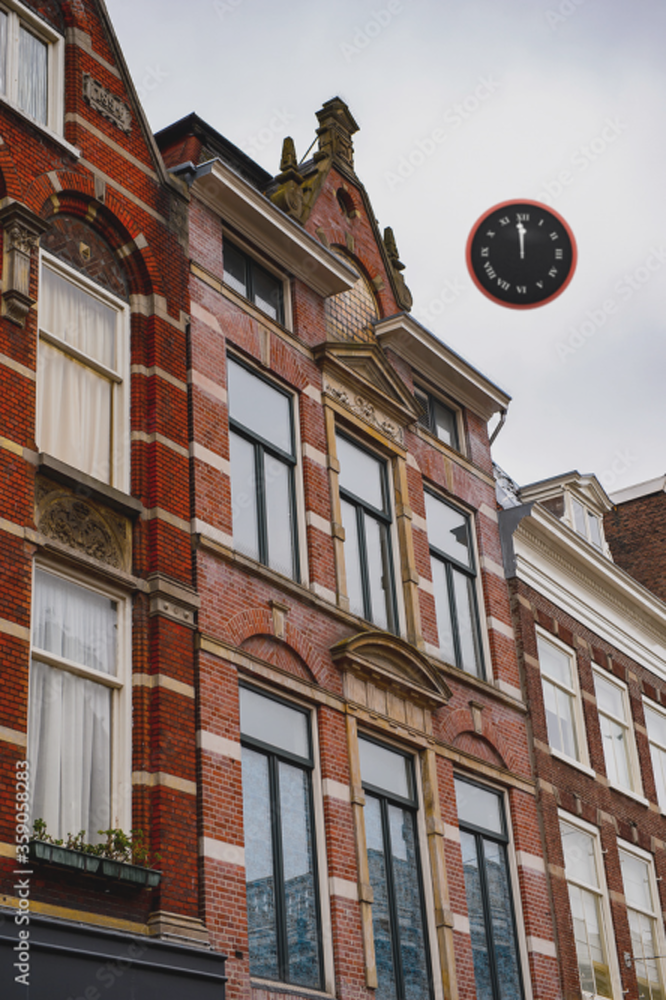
h=11 m=59
